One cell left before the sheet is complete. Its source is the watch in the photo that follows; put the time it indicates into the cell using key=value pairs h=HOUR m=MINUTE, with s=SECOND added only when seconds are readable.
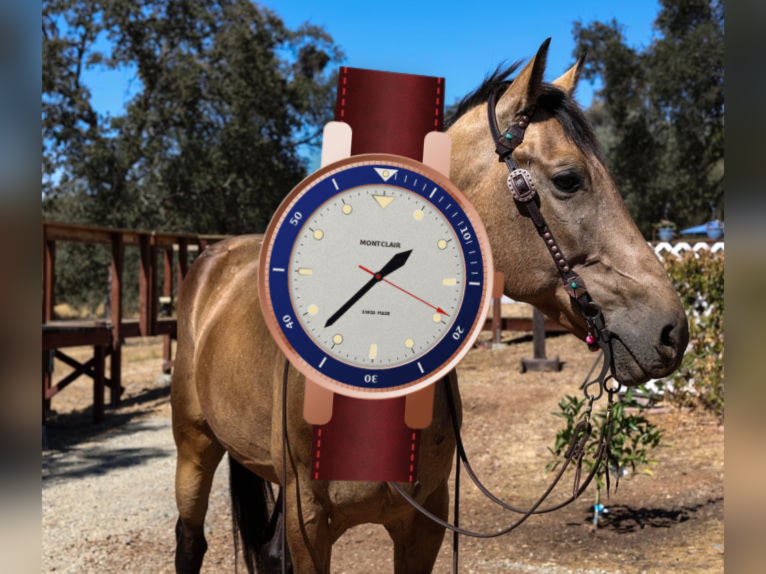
h=1 m=37 s=19
